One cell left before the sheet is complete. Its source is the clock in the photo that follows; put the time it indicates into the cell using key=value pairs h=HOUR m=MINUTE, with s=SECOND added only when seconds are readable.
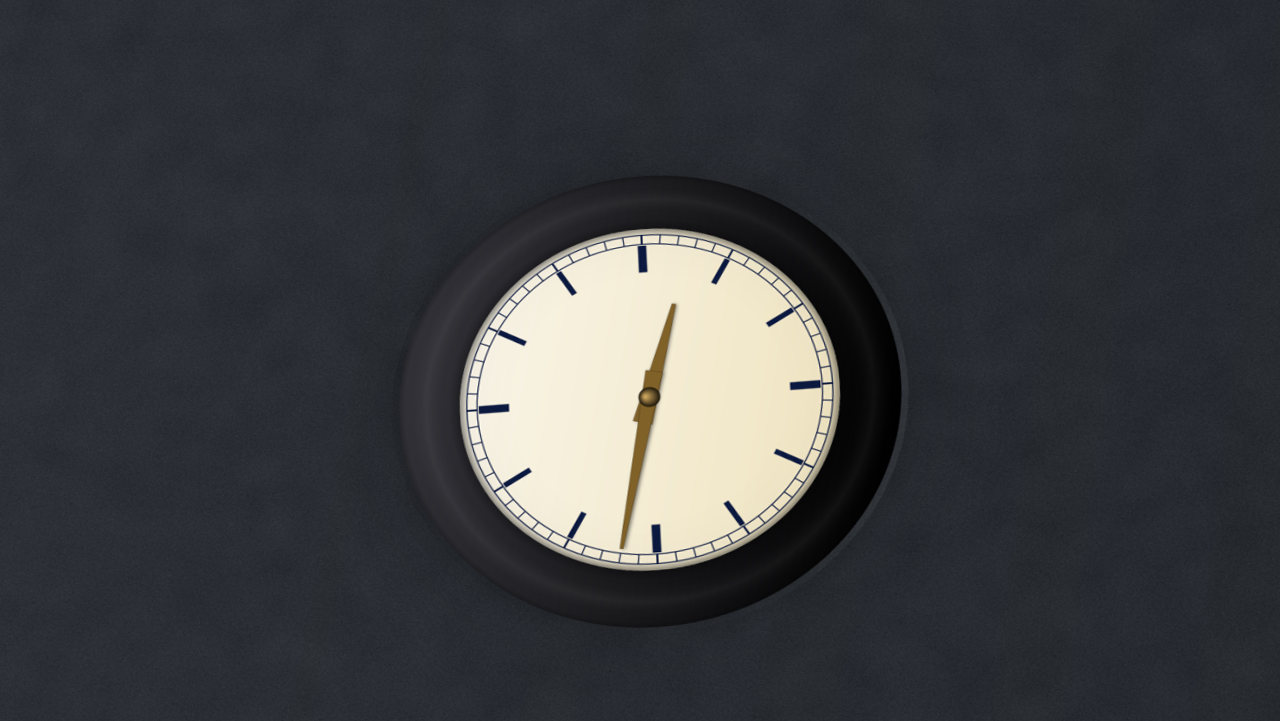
h=12 m=32
